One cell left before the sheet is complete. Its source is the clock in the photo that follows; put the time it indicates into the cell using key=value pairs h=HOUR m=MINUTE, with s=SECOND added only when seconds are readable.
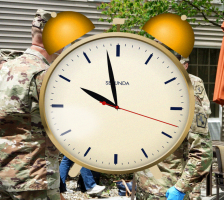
h=9 m=58 s=18
